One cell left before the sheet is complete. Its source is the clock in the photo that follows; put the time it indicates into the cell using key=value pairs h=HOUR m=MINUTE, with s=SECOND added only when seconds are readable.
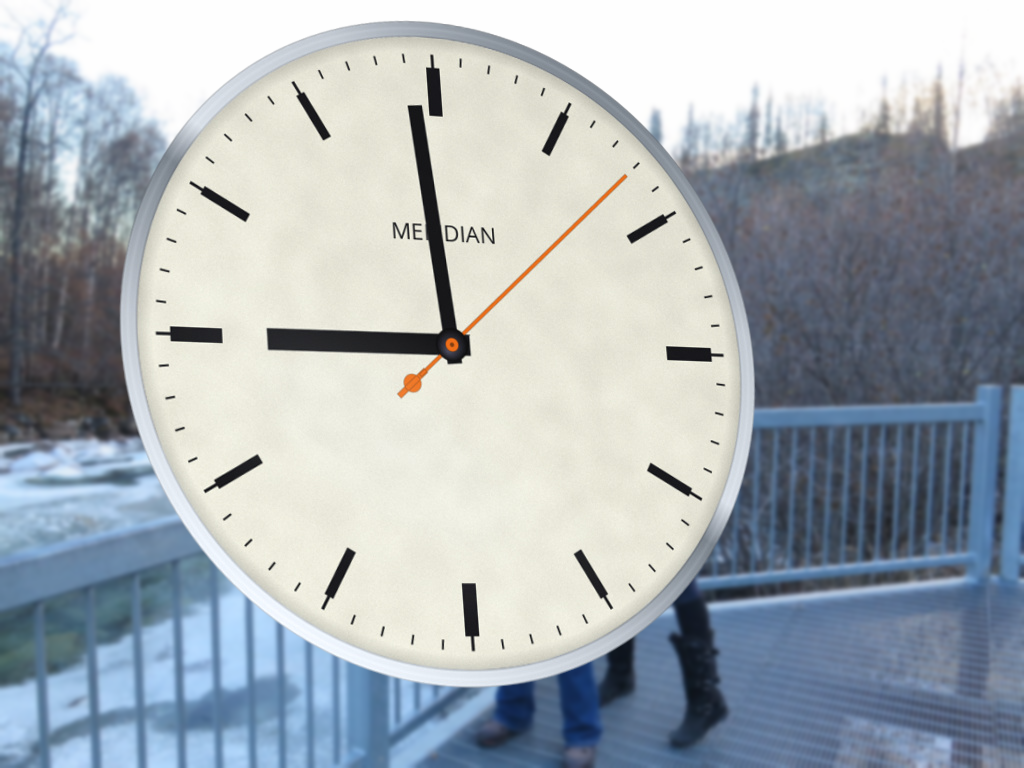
h=8 m=59 s=8
